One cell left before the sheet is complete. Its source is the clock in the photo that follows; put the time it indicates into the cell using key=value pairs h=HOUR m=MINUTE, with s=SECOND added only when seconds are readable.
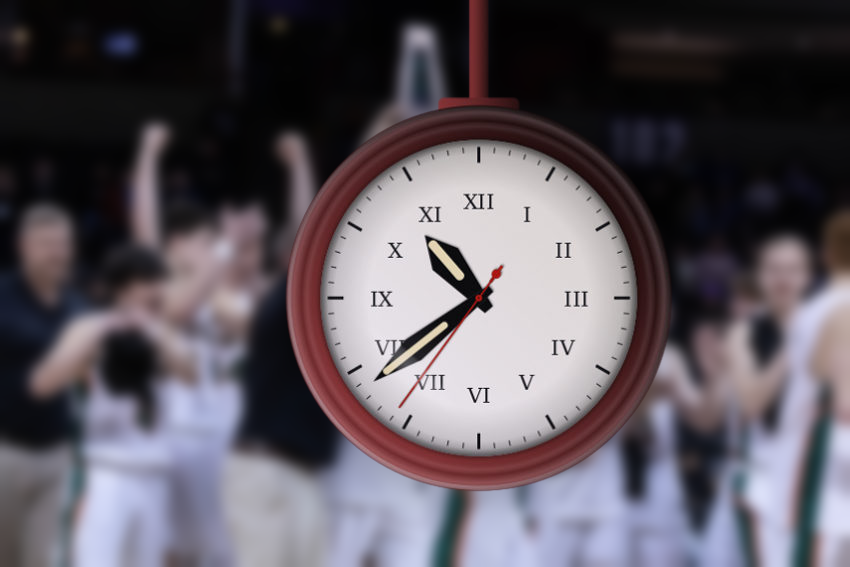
h=10 m=38 s=36
